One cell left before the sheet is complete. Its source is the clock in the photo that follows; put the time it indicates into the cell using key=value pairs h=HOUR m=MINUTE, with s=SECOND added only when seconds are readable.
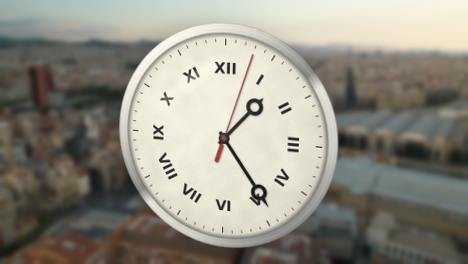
h=1 m=24 s=3
